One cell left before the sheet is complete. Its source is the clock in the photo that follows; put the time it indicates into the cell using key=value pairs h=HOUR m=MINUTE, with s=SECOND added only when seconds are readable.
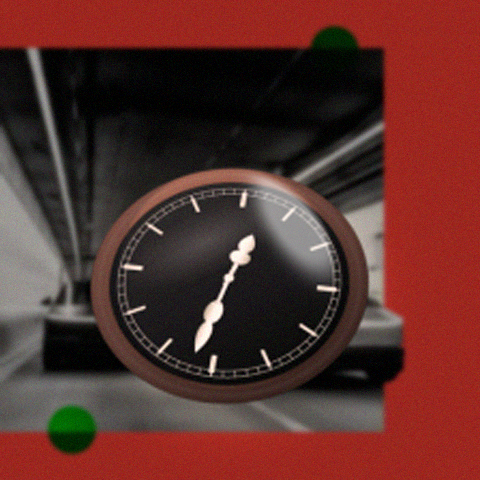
h=12 m=32
